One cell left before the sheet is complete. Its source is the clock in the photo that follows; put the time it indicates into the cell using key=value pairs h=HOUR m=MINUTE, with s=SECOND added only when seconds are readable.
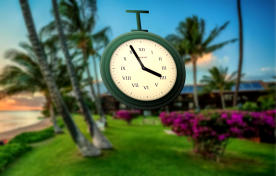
h=3 m=56
